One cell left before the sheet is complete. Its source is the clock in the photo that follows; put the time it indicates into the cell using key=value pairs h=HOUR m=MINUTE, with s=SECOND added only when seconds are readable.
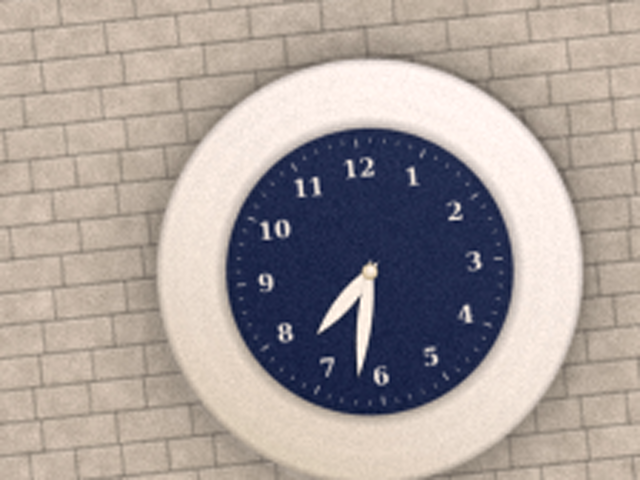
h=7 m=32
